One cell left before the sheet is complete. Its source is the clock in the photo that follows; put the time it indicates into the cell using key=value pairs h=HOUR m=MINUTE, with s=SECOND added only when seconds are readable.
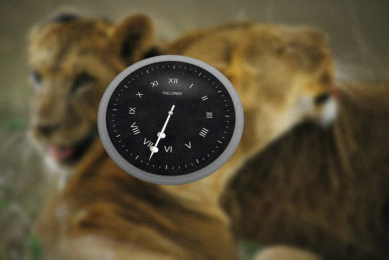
h=6 m=33
